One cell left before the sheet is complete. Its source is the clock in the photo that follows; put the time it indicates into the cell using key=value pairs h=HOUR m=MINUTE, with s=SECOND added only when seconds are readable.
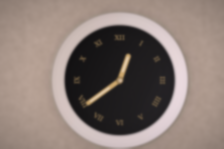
h=12 m=39
